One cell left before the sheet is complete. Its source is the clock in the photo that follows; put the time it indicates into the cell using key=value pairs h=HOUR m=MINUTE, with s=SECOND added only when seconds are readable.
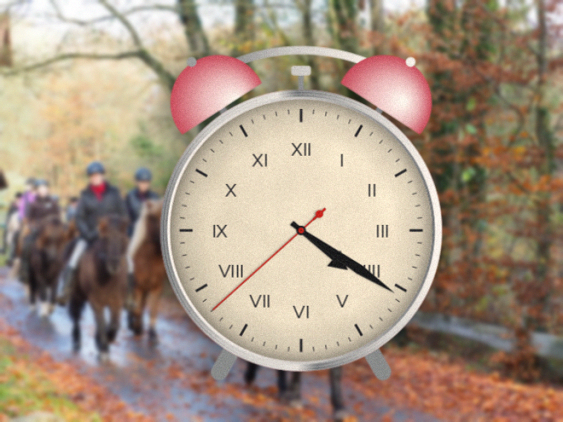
h=4 m=20 s=38
